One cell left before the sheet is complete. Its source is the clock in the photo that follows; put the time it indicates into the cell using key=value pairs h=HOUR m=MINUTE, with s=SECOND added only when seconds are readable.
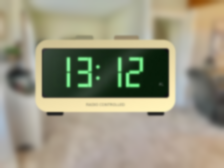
h=13 m=12
